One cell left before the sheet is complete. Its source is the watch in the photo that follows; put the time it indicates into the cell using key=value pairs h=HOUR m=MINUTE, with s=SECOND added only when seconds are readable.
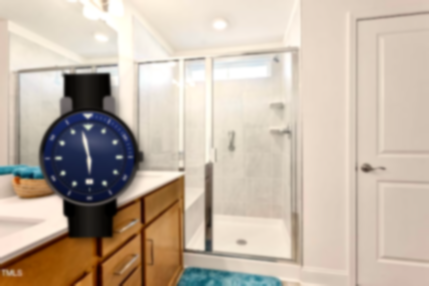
h=5 m=58
